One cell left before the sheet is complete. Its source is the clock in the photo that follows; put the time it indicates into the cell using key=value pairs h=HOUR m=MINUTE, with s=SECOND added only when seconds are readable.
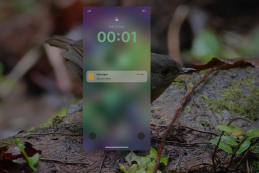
h=0 m=1
